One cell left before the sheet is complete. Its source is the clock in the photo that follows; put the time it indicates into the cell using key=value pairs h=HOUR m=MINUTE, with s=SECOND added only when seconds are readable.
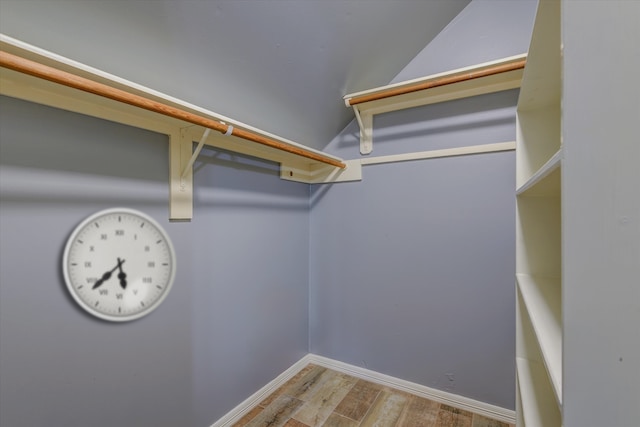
h=5 m=38
